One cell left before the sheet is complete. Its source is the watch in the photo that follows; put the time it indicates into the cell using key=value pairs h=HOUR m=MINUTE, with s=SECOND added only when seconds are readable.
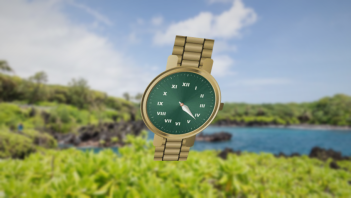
h=4 m=22
